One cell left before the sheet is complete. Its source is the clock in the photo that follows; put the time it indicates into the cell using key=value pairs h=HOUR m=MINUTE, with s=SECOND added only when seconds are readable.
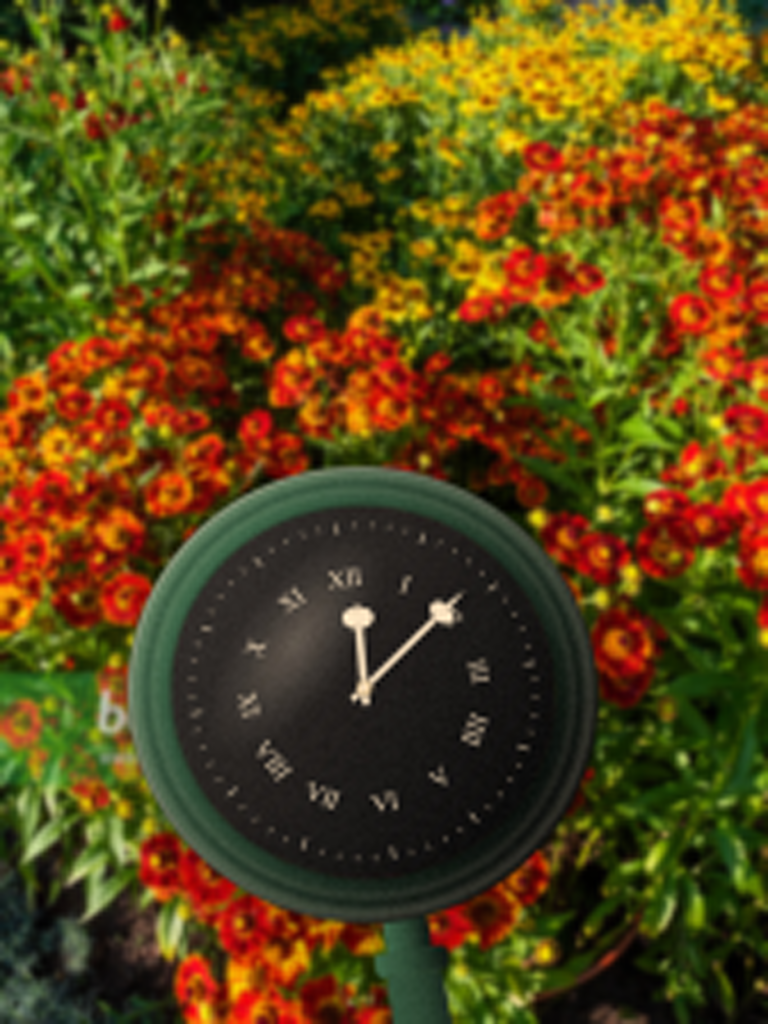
h=12 m=9
